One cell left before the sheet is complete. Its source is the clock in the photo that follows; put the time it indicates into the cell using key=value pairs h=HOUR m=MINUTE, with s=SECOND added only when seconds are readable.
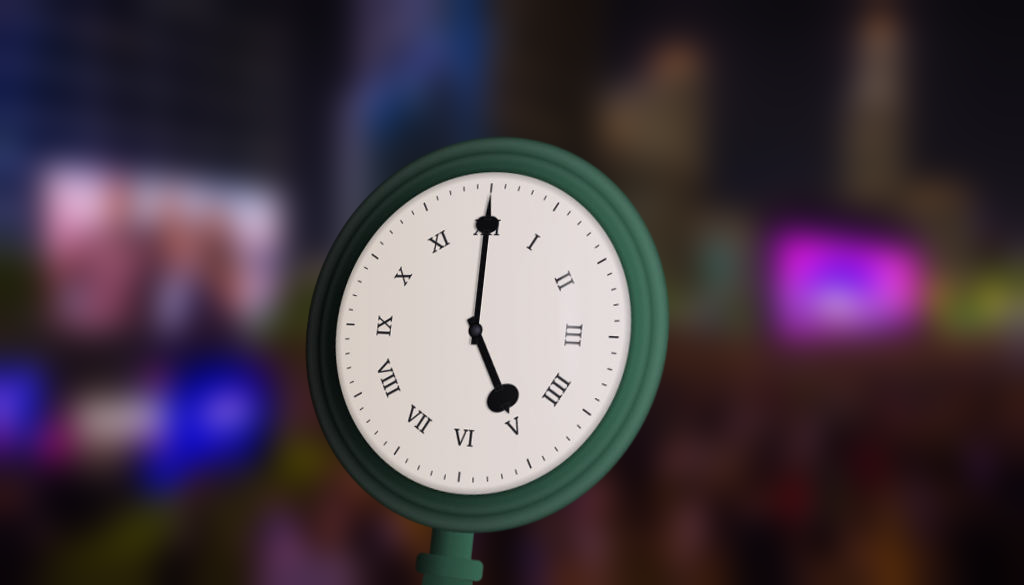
h=5 m=0
